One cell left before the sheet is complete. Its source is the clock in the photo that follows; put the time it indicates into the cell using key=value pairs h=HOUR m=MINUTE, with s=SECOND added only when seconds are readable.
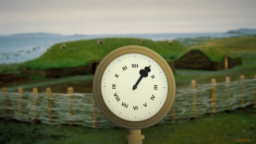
h=1 m=6
